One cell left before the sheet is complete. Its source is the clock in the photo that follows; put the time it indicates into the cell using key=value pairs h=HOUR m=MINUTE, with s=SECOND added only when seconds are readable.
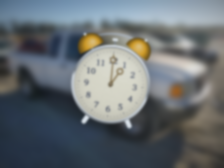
h=1 m=0
